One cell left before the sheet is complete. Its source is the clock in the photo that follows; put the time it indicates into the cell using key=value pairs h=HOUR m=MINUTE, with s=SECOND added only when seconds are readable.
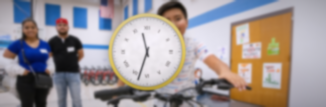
h=11 m=33
